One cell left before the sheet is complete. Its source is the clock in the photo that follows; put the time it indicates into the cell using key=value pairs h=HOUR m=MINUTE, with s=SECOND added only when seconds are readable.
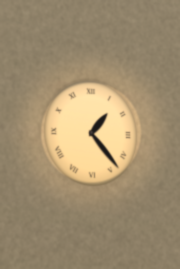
h=1 m=23
